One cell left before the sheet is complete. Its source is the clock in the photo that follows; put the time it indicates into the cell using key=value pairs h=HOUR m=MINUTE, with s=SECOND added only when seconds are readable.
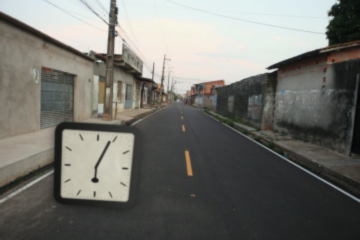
h=6 m=4
